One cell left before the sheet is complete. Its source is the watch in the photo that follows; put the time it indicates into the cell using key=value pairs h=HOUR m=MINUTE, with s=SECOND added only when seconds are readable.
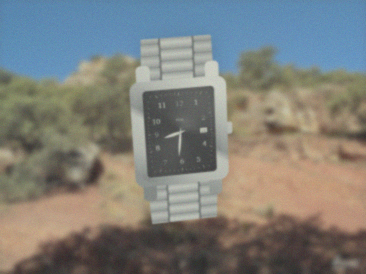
h=8 m=31
